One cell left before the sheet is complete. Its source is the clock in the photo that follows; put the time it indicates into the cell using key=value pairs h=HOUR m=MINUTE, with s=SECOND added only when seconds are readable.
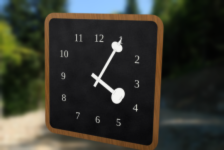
h=4 m=5
